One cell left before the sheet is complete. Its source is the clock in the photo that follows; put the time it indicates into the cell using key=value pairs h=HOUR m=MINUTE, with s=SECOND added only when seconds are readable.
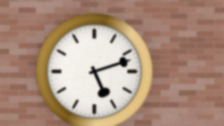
h=5 m=12
